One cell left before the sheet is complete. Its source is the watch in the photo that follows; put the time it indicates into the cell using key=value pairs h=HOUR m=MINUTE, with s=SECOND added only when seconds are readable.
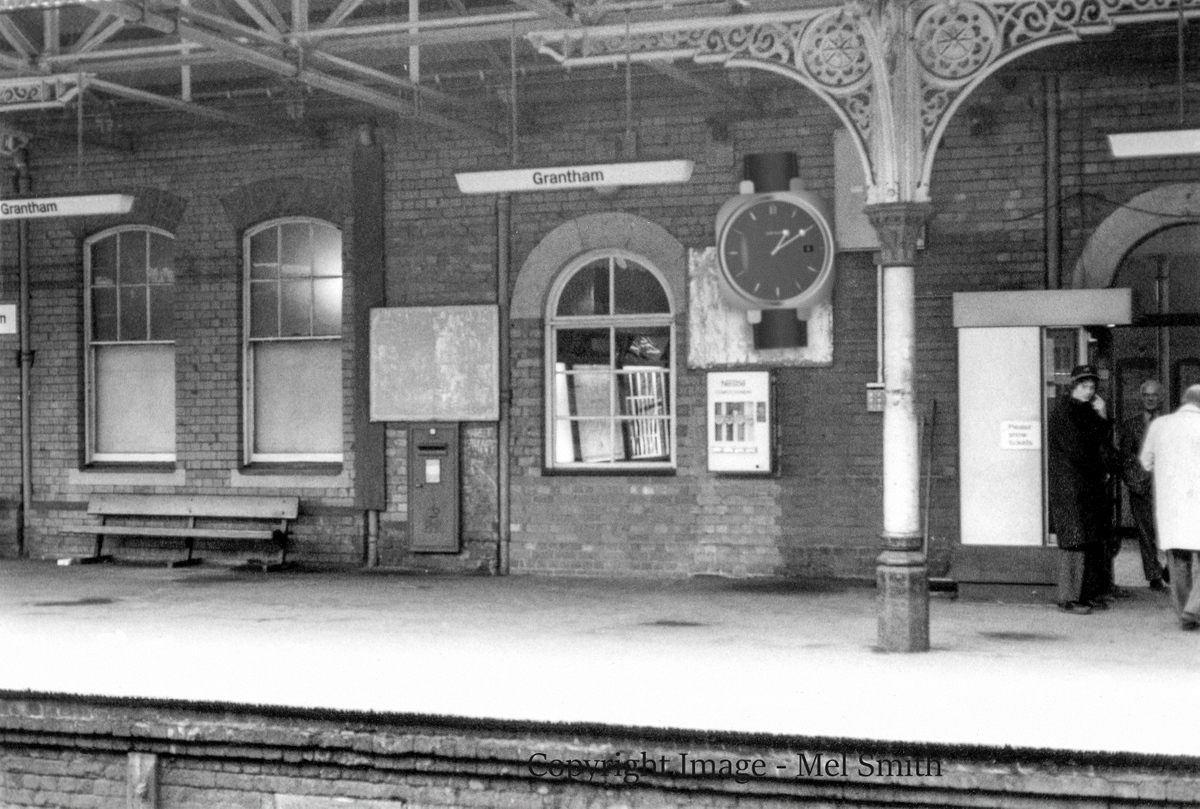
h=1 m=10
